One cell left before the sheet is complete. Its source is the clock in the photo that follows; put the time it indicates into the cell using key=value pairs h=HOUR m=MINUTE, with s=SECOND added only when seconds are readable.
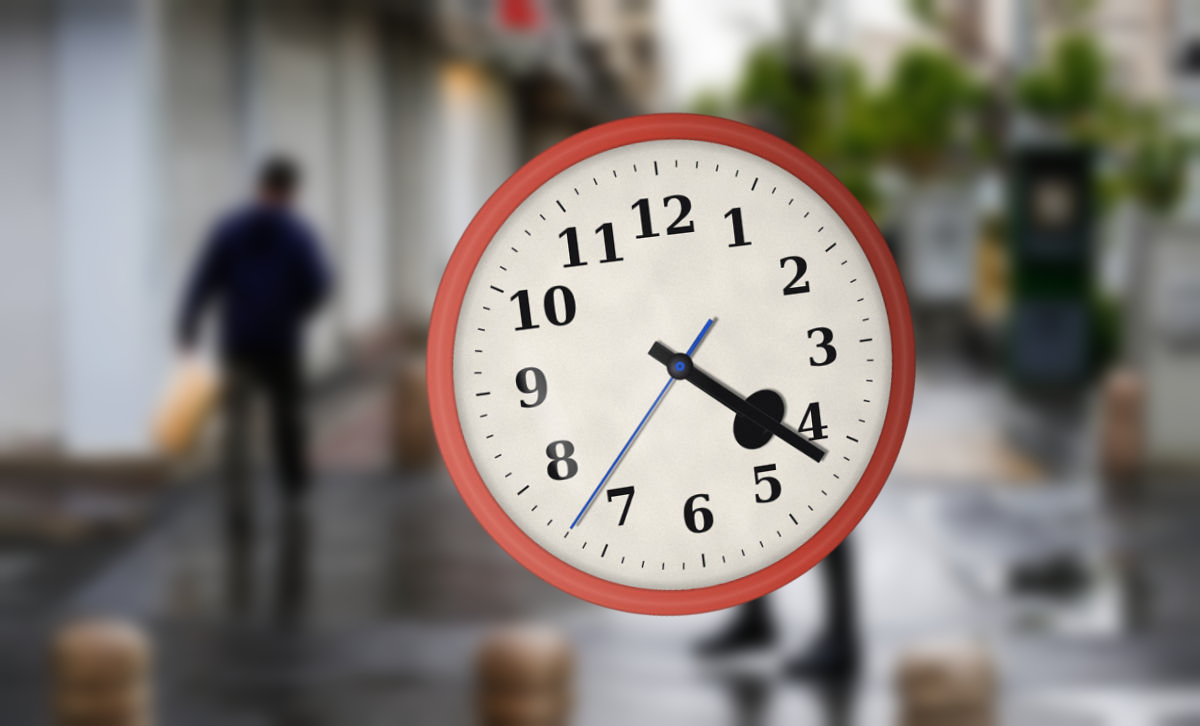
h=4 m=21 s=37
